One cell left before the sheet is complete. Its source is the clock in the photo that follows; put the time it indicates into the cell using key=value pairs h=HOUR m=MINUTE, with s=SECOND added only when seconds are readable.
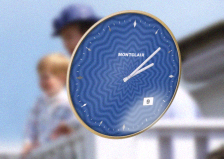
h=2 m=8
